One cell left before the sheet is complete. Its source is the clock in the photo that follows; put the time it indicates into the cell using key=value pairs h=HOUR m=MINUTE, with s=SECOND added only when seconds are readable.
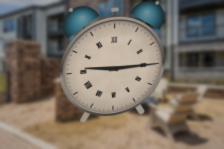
h=9 m=15
